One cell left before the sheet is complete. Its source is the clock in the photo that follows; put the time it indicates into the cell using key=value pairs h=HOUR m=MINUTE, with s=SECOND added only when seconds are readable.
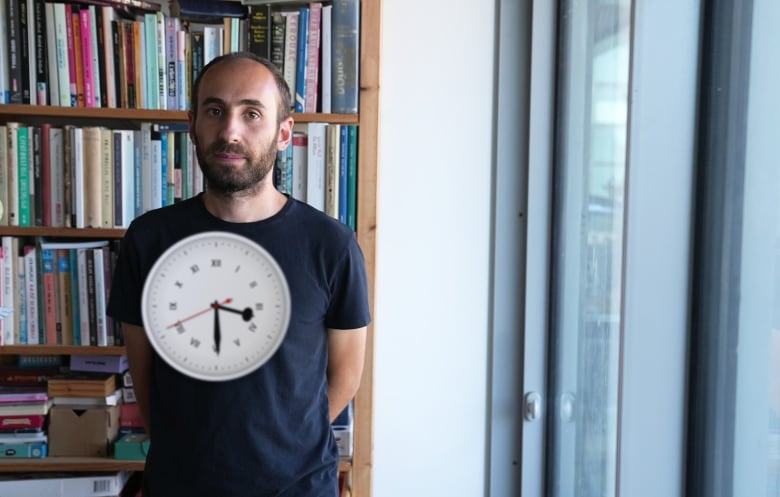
h=3 m=29 s=41
